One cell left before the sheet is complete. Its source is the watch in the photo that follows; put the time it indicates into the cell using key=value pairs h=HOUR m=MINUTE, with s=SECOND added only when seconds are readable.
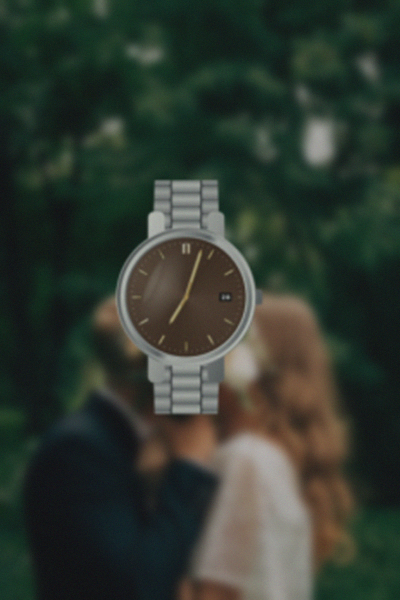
h=7 m=3
